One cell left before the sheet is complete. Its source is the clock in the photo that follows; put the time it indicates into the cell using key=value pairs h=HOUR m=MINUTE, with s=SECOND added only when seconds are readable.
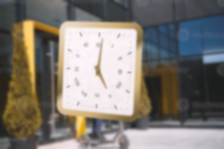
h=5 m=1
